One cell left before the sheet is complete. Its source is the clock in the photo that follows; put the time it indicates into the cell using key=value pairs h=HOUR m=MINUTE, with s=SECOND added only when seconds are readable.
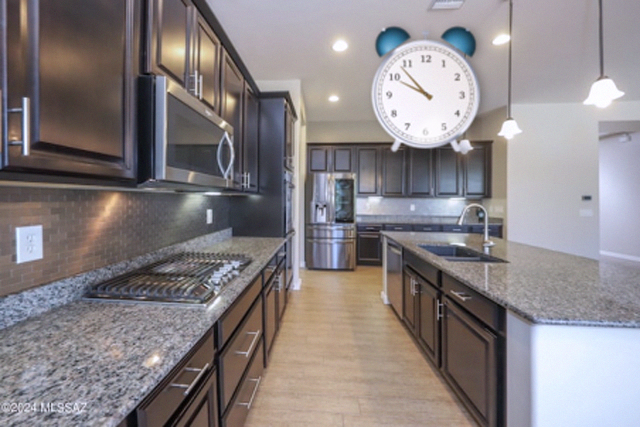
h=9 m=53
